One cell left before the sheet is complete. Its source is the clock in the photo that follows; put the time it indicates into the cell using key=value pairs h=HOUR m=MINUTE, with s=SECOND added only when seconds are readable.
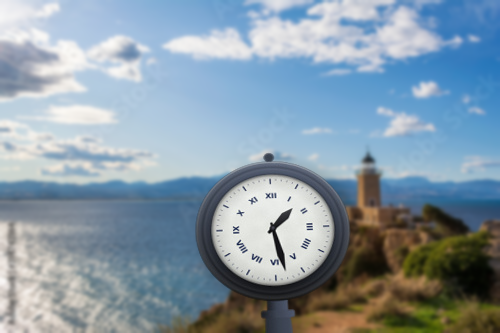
h=1 m=28
